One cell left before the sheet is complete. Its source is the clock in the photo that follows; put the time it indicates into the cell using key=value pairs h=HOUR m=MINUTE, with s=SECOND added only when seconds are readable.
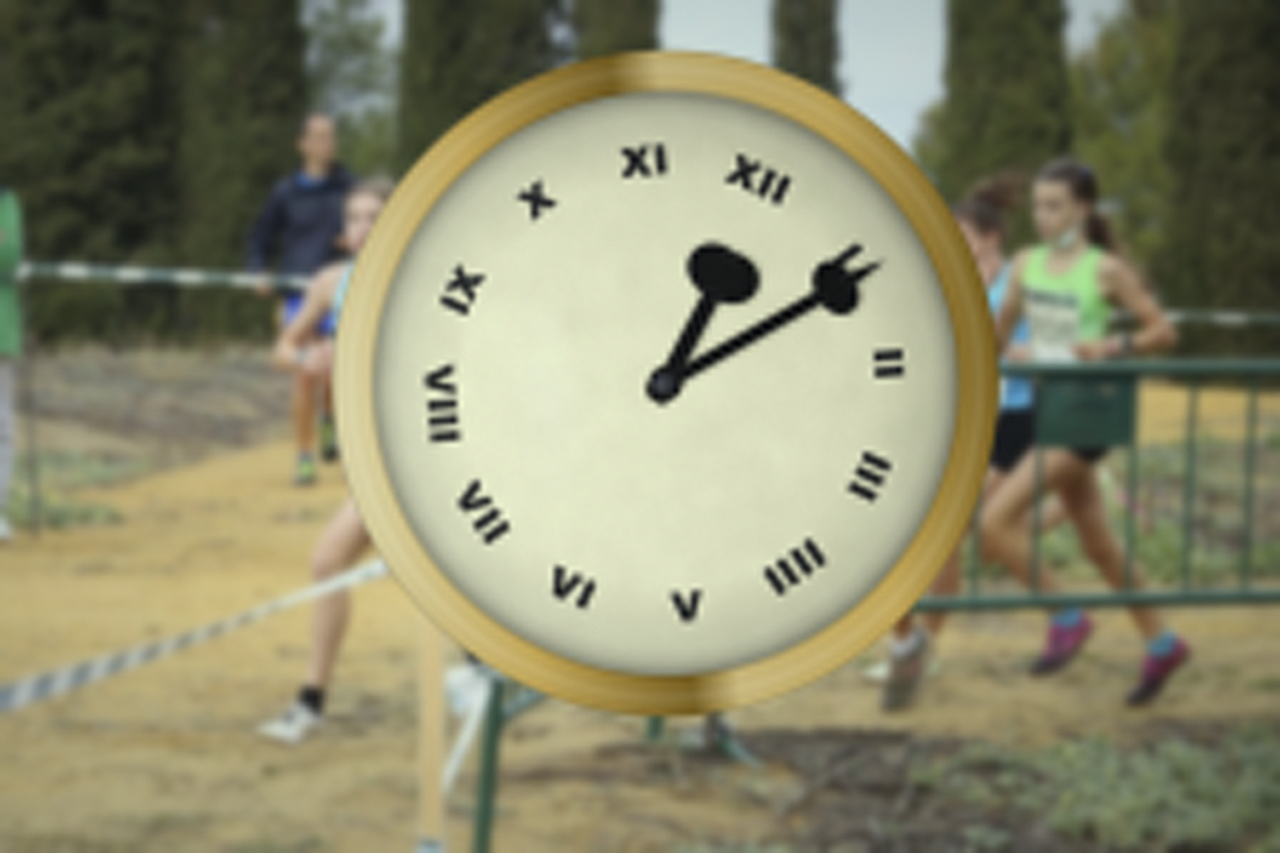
h=12 m=6
